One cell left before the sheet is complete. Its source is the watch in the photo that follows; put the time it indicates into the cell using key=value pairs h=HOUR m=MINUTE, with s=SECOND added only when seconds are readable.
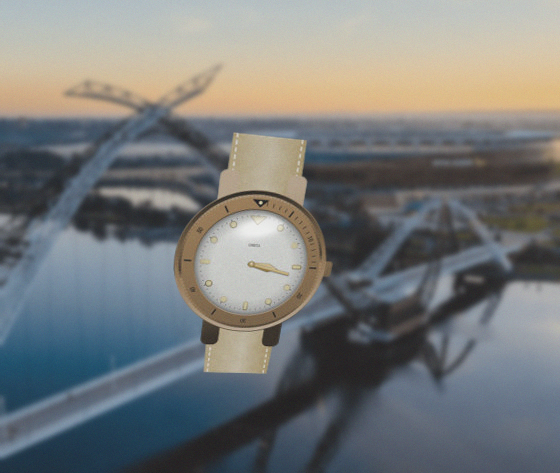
h=3 m=17
